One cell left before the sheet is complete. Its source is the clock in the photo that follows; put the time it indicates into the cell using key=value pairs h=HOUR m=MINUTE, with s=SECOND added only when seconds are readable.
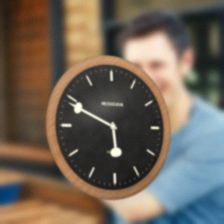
h=5 m=49
